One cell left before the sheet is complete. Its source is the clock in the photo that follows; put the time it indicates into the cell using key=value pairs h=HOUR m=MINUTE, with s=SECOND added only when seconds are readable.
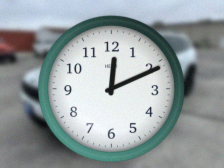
h=12 m=11
